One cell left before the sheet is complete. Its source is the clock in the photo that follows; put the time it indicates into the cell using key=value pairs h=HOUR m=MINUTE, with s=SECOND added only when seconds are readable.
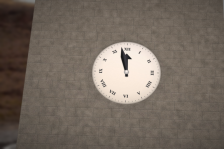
h=11 m=58
